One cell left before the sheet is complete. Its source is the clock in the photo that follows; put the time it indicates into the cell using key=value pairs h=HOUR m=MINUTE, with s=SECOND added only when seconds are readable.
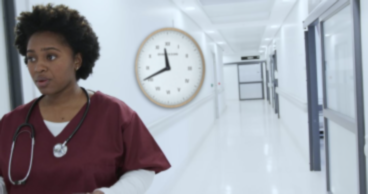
h=11 m=41
